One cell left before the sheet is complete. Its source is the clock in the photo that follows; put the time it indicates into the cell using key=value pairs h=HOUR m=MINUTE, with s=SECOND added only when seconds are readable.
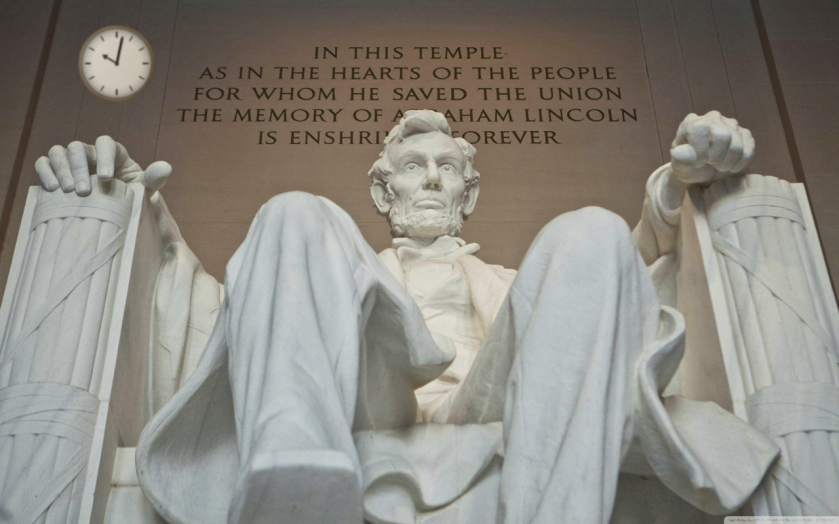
h=10 m=2
